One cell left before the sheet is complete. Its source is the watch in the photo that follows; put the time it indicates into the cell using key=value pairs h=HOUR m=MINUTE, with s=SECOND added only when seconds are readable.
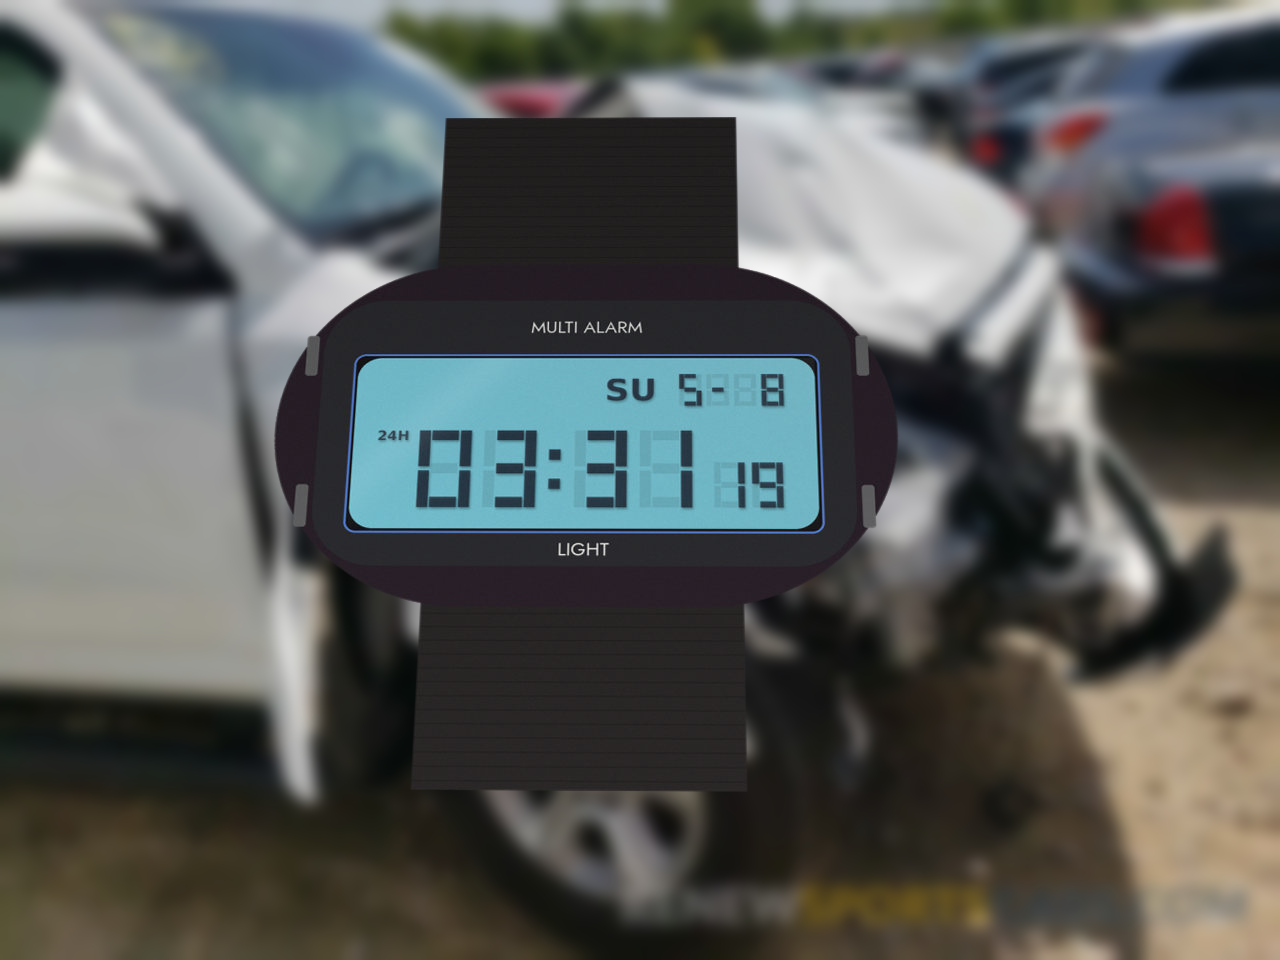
h=3 m=31 s=19
